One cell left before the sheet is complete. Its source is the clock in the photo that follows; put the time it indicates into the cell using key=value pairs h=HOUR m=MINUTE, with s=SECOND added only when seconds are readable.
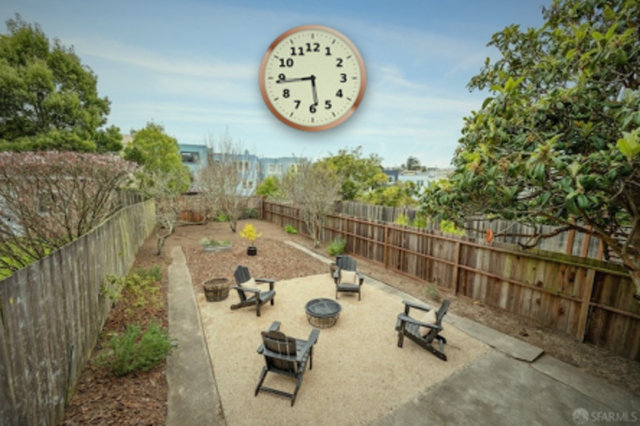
h=5 m=44
